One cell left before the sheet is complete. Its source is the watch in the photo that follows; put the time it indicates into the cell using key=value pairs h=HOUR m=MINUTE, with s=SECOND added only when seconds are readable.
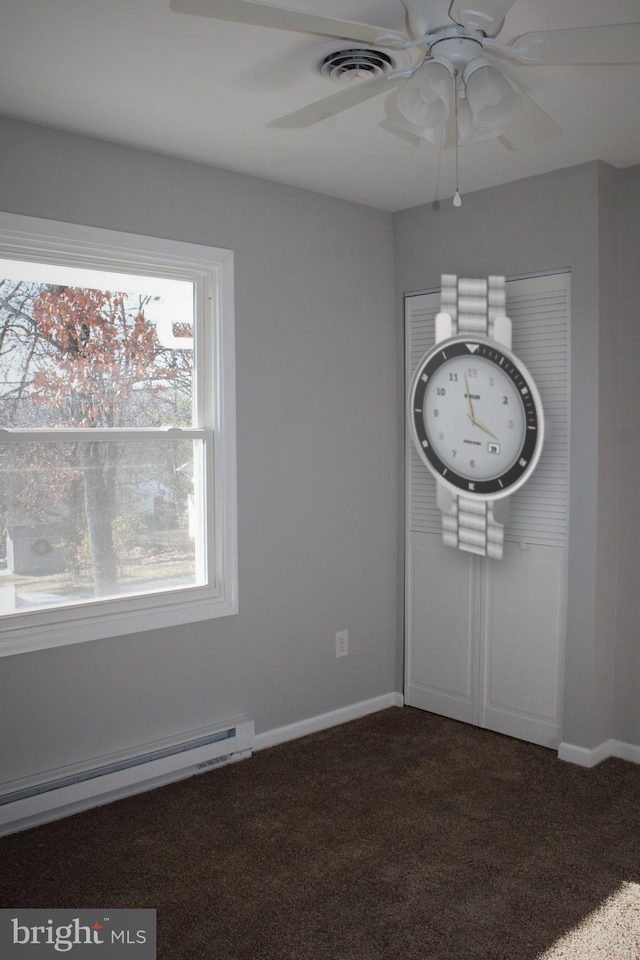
h=3 m=58
